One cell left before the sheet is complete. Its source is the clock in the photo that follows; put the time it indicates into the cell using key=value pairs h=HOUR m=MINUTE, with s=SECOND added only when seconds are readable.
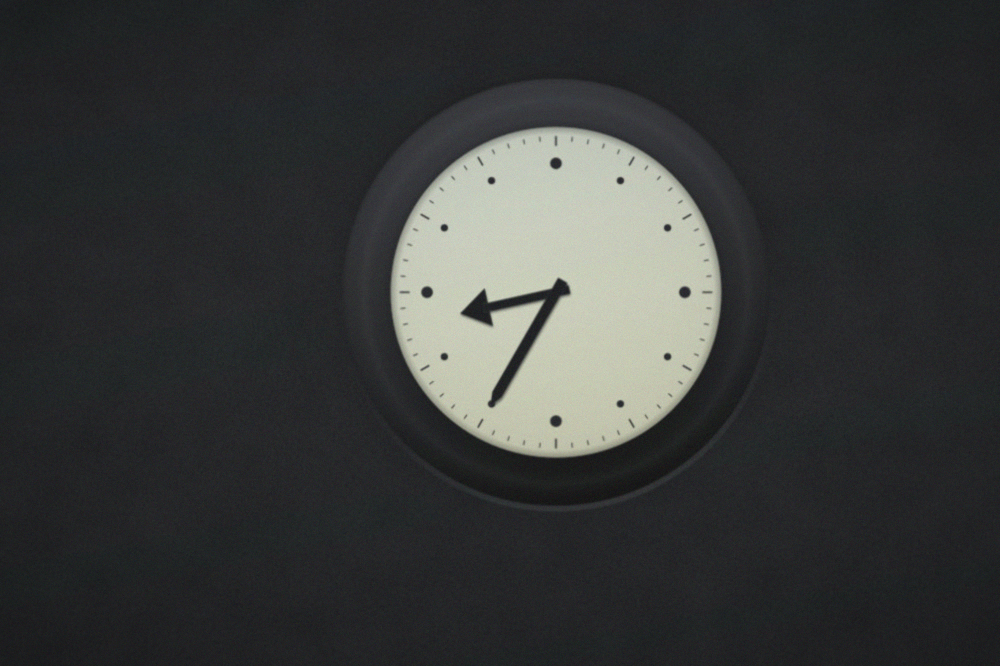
h=8 m=35
